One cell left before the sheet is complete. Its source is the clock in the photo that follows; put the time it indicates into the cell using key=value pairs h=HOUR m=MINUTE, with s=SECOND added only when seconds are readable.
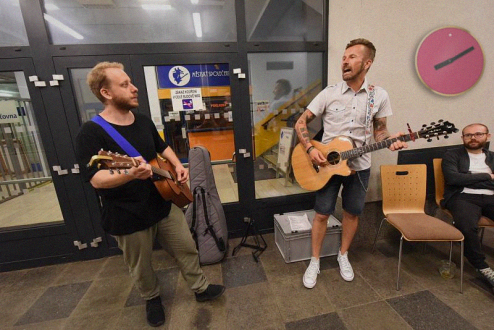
h=8 m=10
